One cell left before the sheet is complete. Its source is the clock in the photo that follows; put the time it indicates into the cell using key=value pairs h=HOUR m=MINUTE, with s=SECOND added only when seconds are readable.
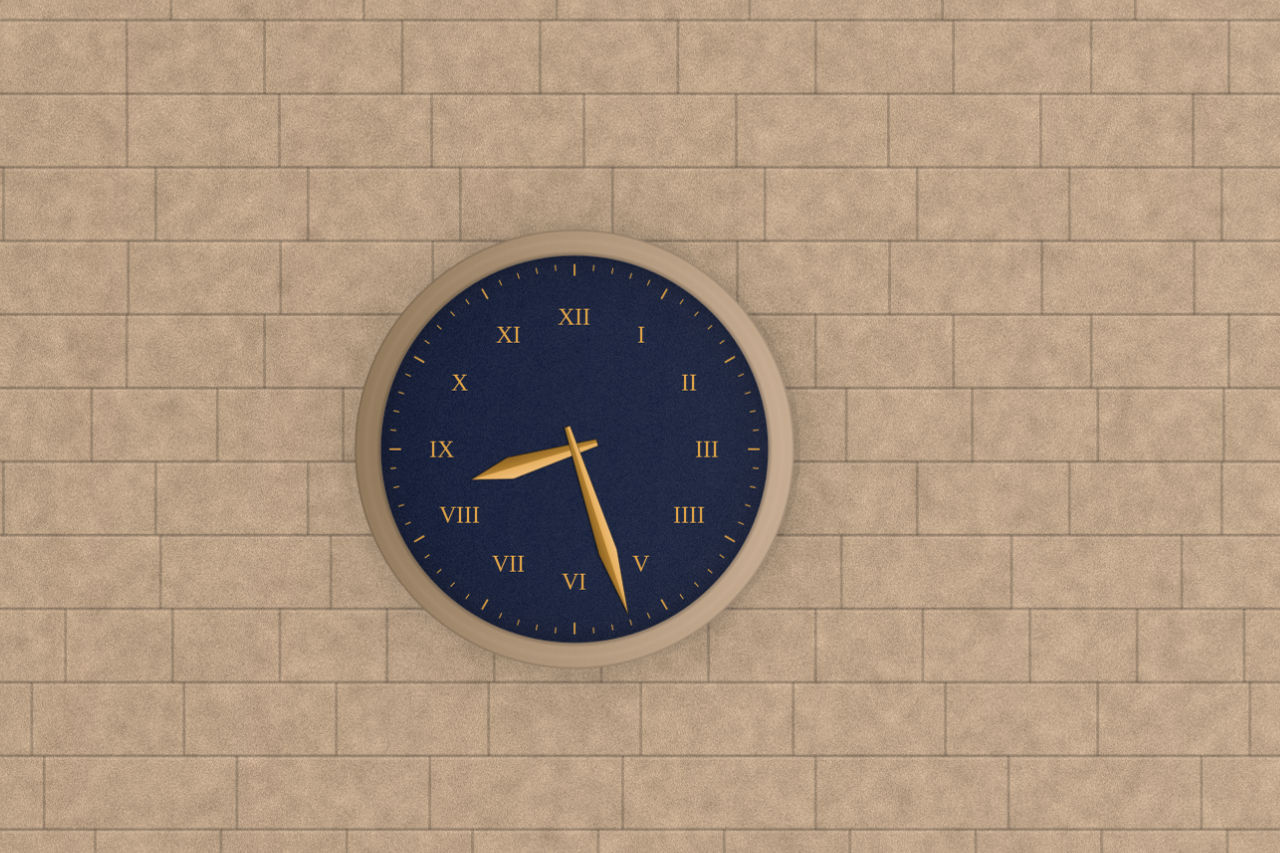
h=8 m=27
